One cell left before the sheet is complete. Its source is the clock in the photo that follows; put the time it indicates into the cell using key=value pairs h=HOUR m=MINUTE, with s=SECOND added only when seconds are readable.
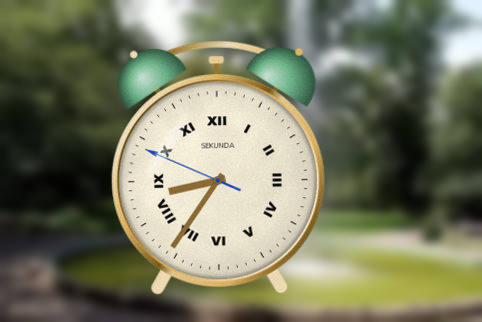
h=8 m=35 s=49
